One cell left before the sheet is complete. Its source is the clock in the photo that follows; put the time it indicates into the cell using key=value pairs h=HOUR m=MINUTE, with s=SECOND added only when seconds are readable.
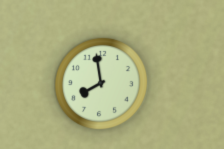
h=7 m=58
